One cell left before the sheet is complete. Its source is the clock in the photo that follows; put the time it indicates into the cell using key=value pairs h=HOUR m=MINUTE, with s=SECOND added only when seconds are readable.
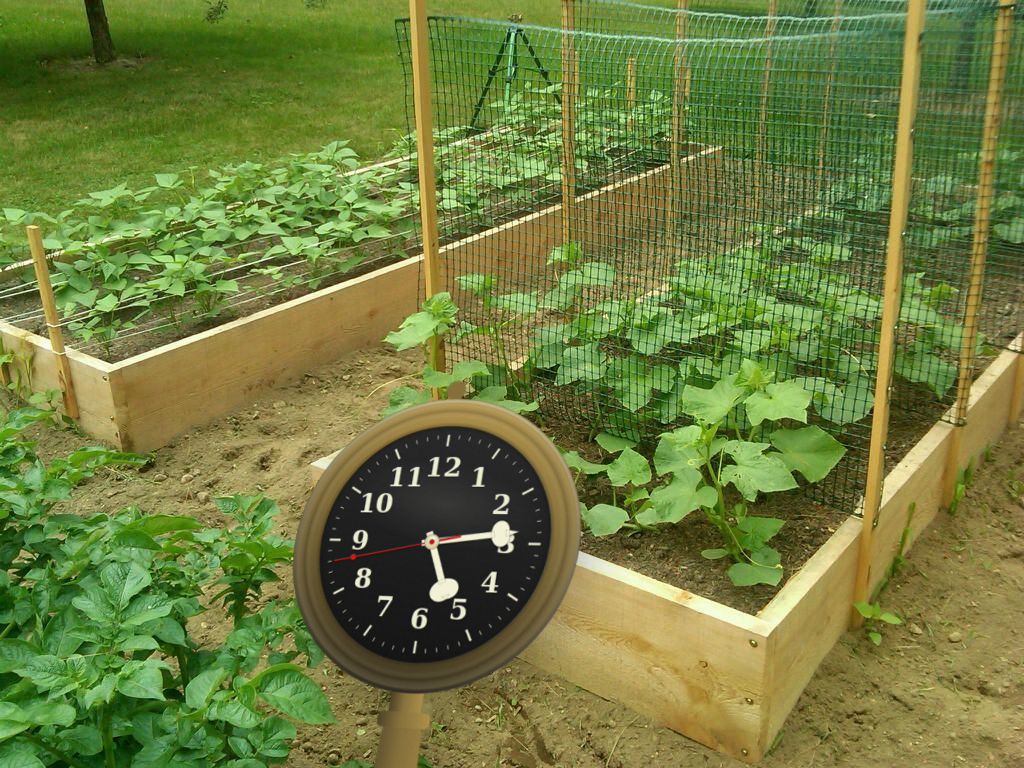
h=5 m=13 s=43
